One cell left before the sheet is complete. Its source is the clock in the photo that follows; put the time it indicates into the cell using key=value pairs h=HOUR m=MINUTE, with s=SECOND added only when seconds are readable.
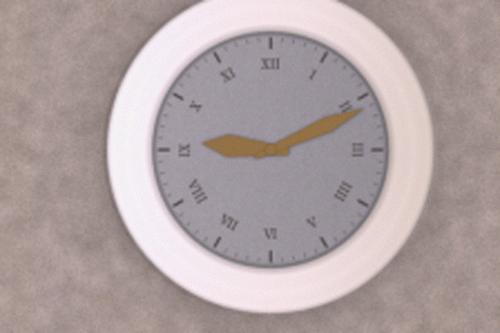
h=9 m=11
